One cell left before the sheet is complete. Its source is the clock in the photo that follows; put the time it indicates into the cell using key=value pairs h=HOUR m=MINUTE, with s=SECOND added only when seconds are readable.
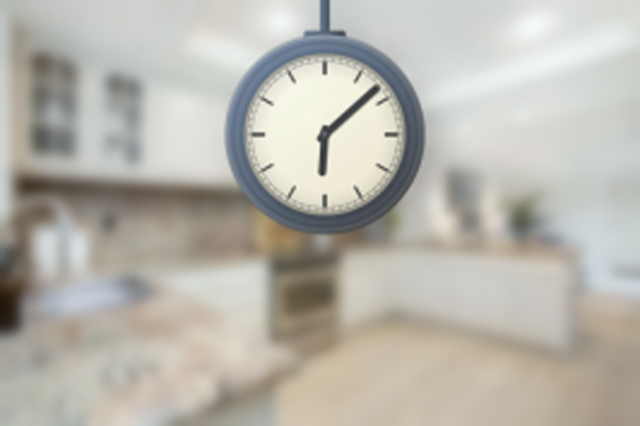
h=6 m=8
